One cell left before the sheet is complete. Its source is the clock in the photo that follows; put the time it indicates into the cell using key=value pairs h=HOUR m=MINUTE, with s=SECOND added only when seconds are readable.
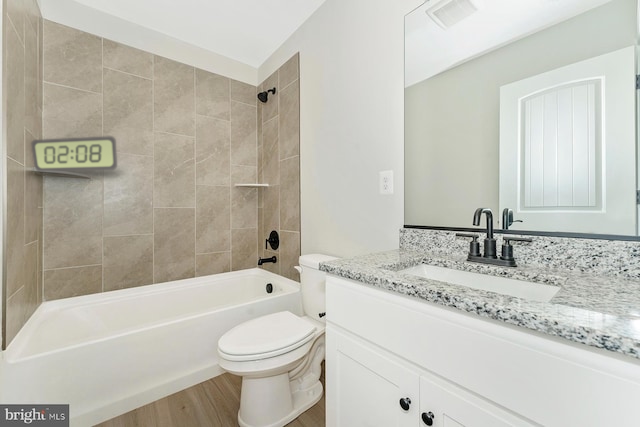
h=2 m=8
